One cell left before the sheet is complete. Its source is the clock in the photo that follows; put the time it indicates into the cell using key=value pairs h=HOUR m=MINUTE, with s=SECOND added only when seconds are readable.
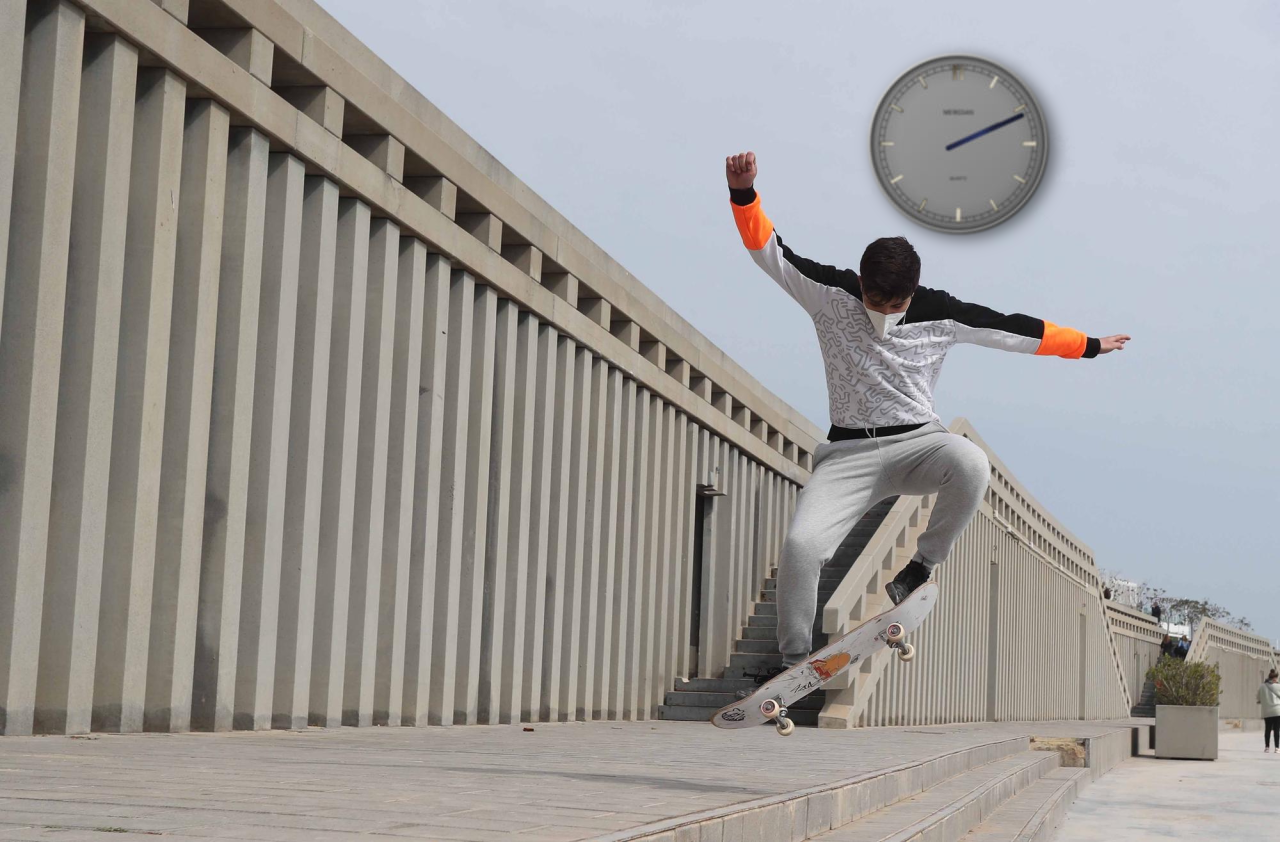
h=2 m=11
